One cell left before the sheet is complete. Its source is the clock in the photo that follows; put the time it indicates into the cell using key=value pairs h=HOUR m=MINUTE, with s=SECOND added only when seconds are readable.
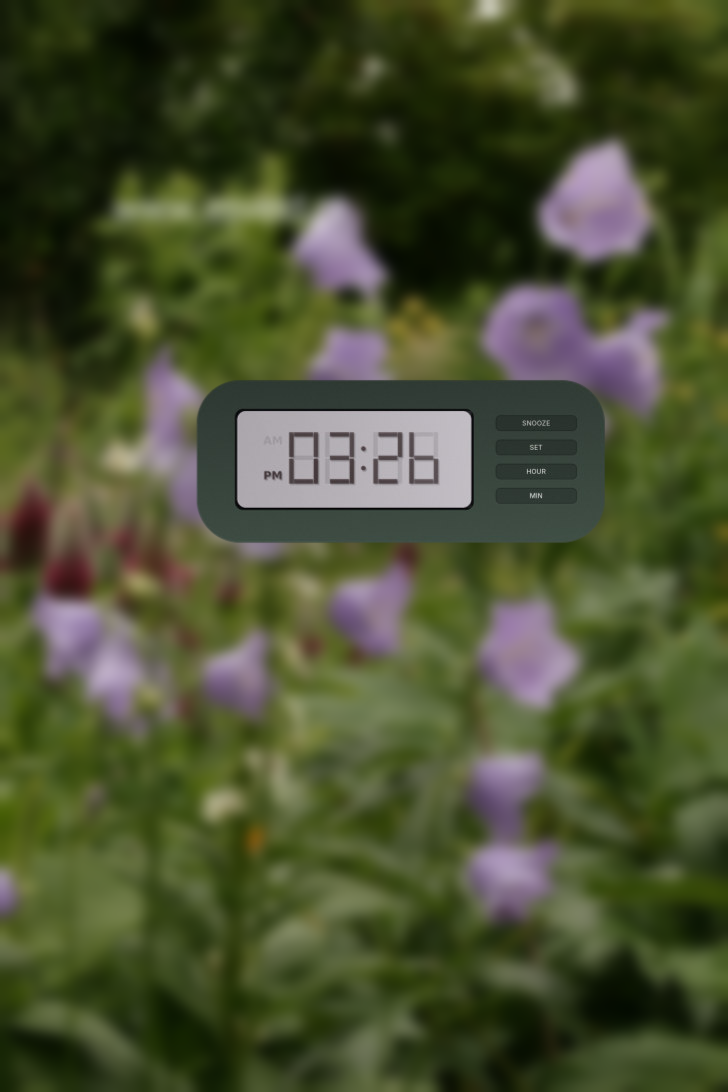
h=3 m=26
